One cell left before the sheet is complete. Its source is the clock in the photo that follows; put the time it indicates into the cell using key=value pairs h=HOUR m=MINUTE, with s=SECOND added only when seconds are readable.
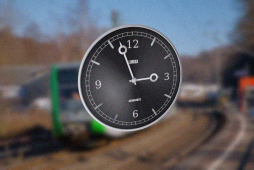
h=2 m=57
